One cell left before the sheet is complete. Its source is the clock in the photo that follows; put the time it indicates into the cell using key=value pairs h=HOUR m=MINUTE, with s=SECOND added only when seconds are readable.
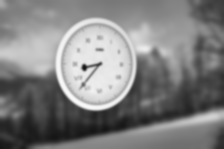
h=8 m=37
